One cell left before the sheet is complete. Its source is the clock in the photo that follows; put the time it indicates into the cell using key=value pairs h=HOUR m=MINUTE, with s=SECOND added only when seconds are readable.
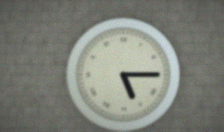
h=5 m=15
